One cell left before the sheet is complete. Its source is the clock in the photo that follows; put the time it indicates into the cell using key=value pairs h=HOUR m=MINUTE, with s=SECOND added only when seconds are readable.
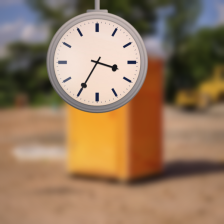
h=3 m=35
